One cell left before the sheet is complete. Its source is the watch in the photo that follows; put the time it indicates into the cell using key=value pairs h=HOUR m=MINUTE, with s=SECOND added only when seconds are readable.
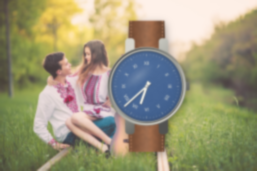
h=6 m=38
